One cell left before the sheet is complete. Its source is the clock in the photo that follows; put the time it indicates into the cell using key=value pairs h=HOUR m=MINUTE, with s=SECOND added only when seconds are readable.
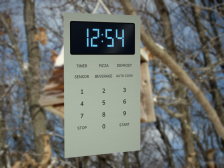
h=12 m=54
